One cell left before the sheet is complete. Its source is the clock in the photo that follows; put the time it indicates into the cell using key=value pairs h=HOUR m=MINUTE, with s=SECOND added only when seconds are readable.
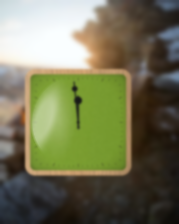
h=11 m=59
